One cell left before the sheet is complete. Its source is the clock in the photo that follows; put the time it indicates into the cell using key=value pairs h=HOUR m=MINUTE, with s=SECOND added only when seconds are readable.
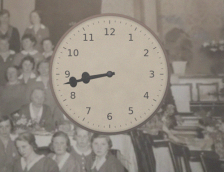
h=8 m=43
